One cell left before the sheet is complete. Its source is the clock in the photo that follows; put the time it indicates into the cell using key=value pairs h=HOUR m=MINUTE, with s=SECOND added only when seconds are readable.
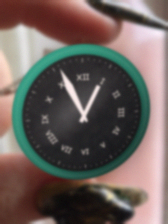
h=12 m=56
